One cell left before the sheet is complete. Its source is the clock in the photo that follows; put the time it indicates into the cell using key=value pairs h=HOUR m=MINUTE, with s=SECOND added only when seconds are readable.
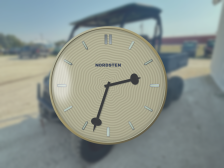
h=2 m=33
